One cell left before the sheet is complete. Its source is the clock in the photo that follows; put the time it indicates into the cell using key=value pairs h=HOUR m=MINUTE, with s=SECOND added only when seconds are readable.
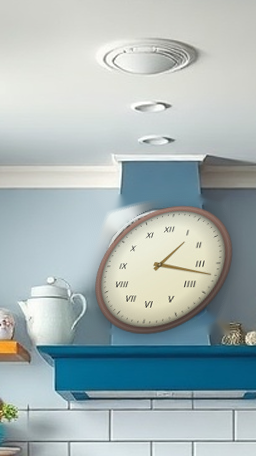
h=1 m=17
